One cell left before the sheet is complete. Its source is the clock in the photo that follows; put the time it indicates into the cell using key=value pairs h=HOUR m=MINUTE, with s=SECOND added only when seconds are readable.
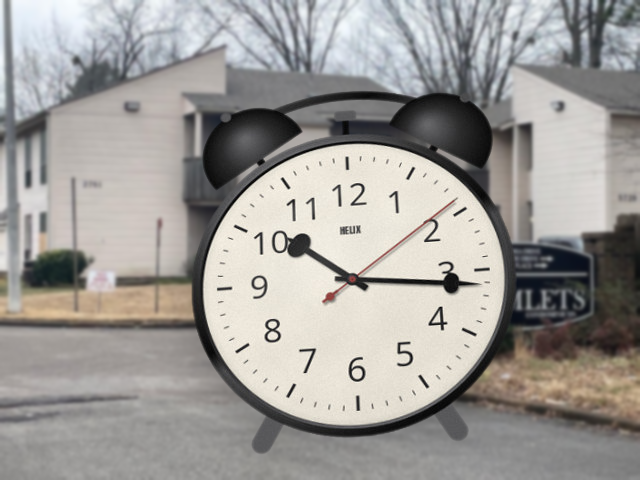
h=10 m=16 s=9
